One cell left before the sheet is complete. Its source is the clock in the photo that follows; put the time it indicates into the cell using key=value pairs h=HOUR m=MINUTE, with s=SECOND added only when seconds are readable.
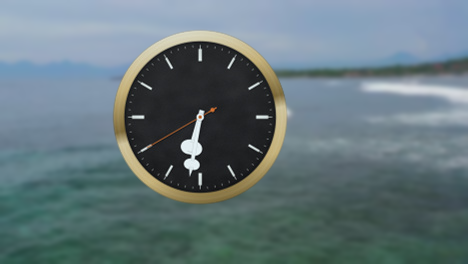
h=6 m=31 s=40
